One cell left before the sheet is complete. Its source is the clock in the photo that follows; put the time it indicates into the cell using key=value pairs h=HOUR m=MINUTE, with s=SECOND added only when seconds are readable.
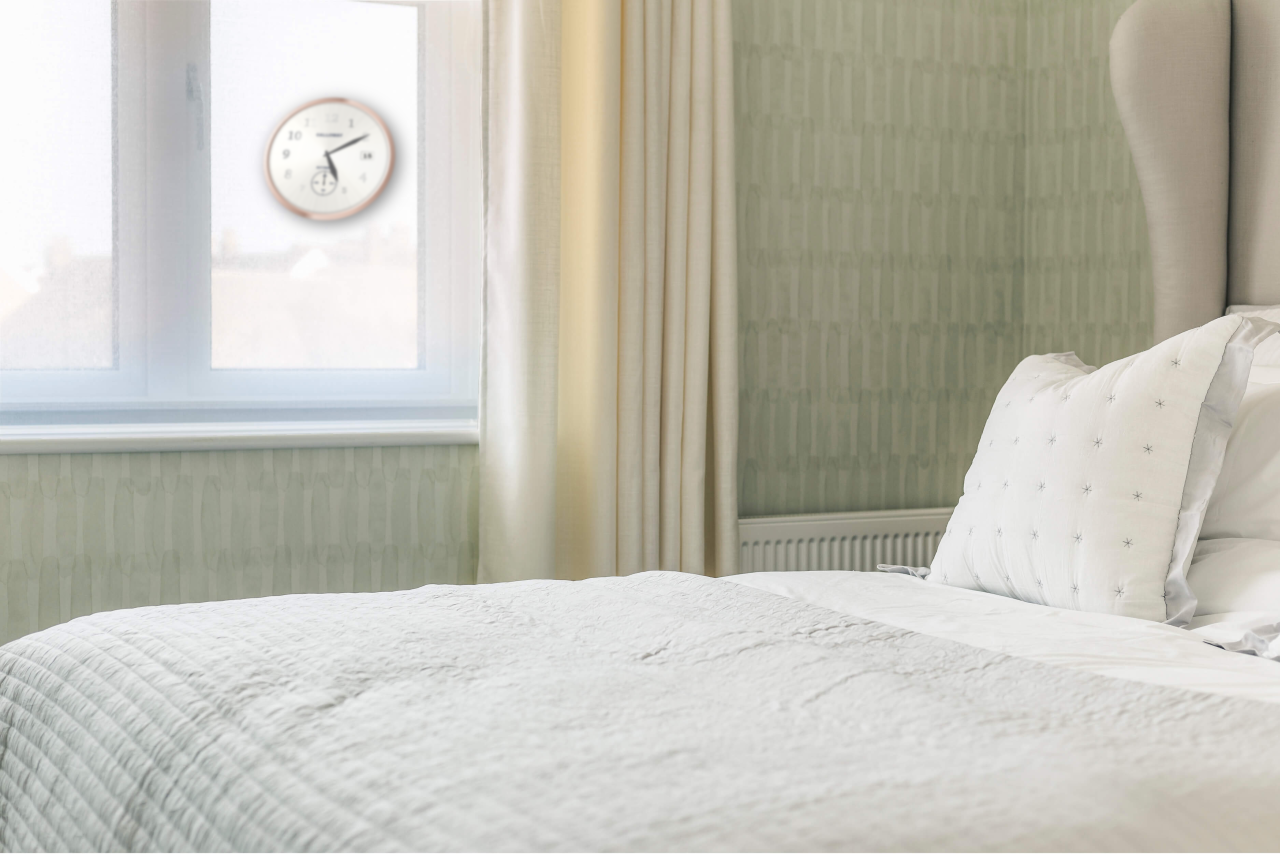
h=5 m=10
